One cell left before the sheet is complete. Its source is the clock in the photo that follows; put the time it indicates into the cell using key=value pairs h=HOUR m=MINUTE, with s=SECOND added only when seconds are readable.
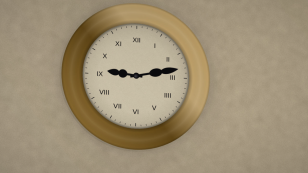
h=9 m=13
